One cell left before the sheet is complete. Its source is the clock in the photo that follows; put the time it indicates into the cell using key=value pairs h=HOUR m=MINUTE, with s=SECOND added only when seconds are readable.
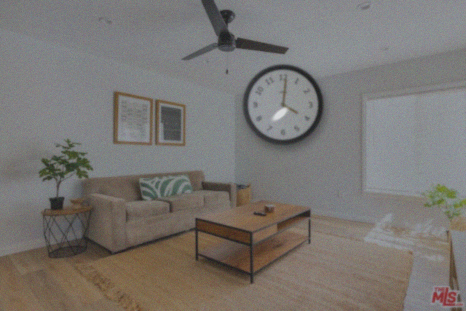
h=4 m=1
